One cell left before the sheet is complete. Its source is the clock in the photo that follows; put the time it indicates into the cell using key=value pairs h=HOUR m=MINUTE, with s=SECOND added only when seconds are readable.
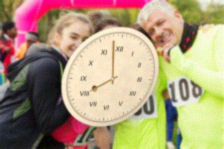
h=7 m=58
